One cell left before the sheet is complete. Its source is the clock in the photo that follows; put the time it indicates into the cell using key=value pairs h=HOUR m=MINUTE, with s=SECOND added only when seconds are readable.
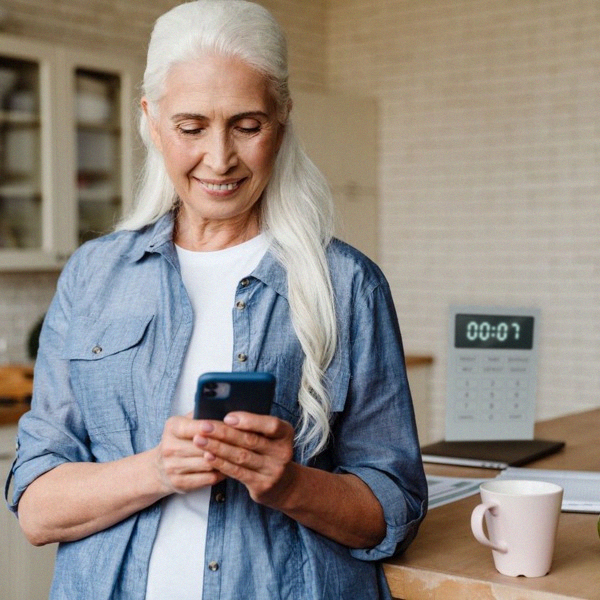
h=0 m=7
